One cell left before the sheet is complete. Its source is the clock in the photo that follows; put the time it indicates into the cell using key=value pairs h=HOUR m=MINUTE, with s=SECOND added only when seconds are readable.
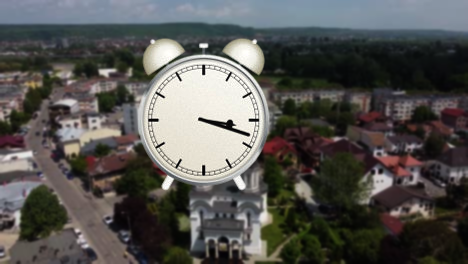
h=3 m=18
